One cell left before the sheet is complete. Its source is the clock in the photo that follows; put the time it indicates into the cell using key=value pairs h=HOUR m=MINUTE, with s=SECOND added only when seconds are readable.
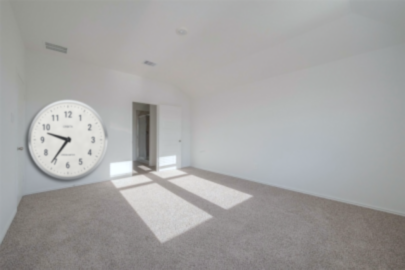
h=9 m=36
